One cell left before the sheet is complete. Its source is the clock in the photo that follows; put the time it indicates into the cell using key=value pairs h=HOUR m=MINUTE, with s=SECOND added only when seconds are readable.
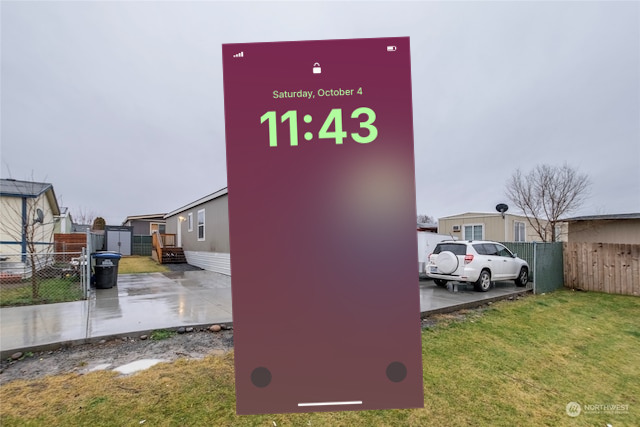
h=11 m=43
